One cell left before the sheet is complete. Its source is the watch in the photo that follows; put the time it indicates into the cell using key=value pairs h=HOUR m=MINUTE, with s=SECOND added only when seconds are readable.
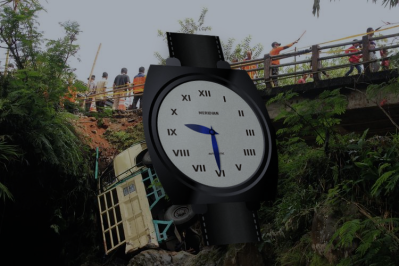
h=9 m=30
